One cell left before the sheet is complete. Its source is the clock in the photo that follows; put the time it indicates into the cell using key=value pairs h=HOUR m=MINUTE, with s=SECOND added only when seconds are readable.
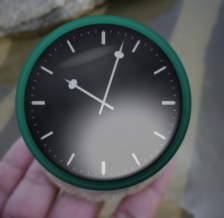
h=10 m=3
